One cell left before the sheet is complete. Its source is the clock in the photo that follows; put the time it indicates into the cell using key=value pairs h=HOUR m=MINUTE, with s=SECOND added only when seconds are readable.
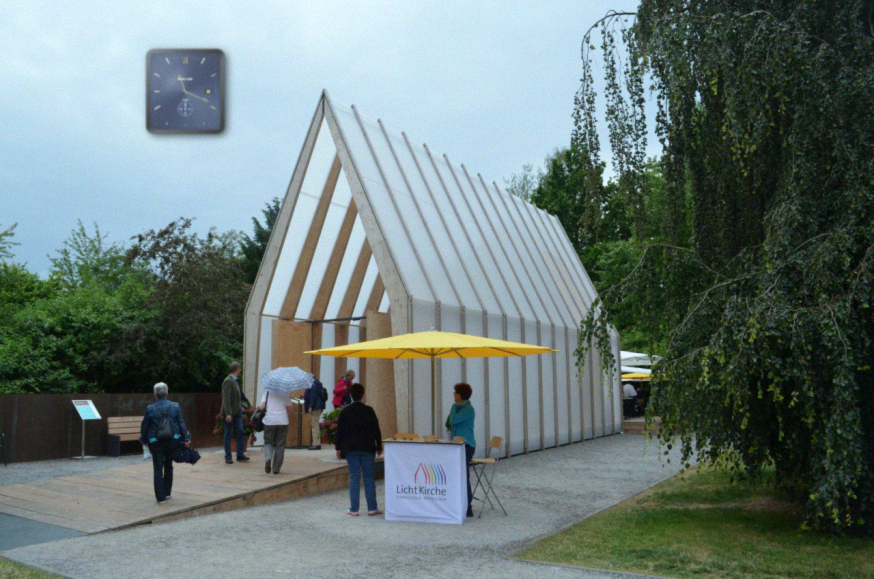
h=11 m=19
